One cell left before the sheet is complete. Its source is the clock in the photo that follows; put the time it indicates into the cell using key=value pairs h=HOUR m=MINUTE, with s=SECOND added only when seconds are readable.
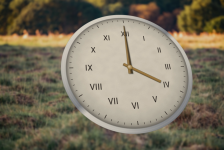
h=4 m=0
